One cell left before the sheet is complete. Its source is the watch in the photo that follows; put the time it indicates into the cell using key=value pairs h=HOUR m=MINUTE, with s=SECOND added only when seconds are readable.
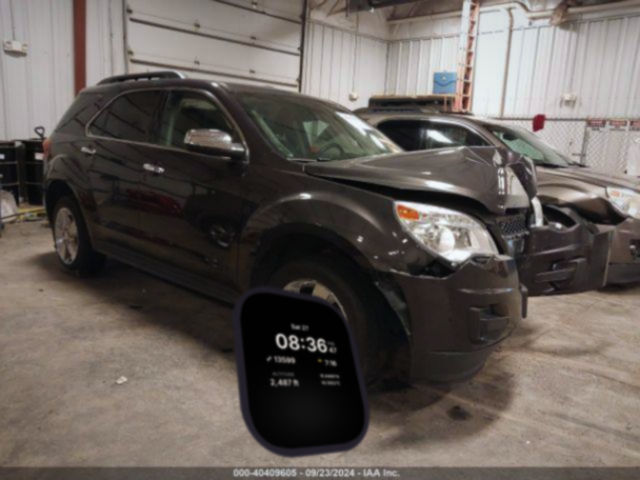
h=8 m=36
